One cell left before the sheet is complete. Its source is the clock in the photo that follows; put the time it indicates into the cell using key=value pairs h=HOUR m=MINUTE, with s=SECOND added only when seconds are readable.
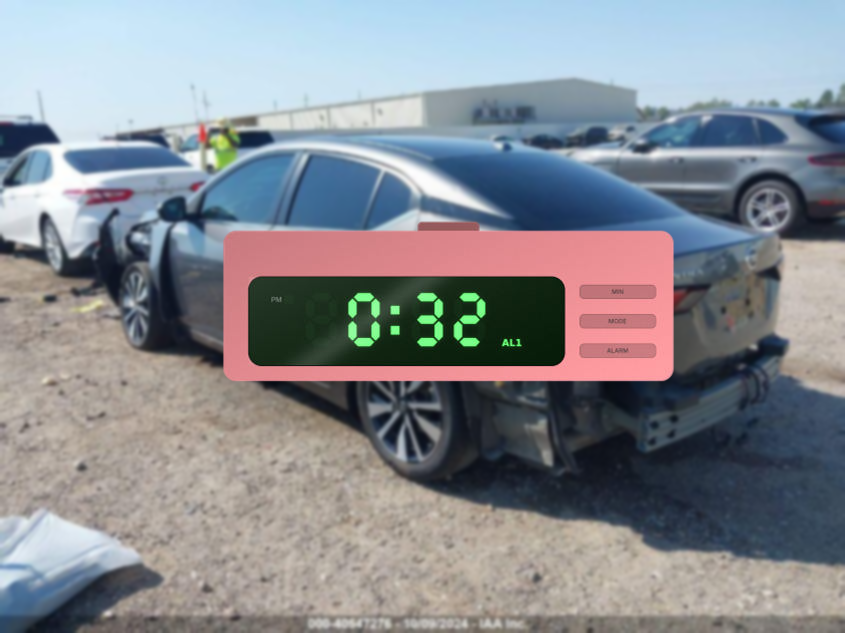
h=0 m=32
